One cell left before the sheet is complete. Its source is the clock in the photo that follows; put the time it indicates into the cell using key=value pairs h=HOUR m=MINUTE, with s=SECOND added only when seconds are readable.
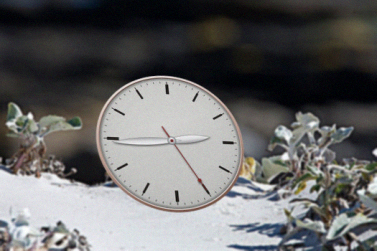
h=2 m=44 s=25
